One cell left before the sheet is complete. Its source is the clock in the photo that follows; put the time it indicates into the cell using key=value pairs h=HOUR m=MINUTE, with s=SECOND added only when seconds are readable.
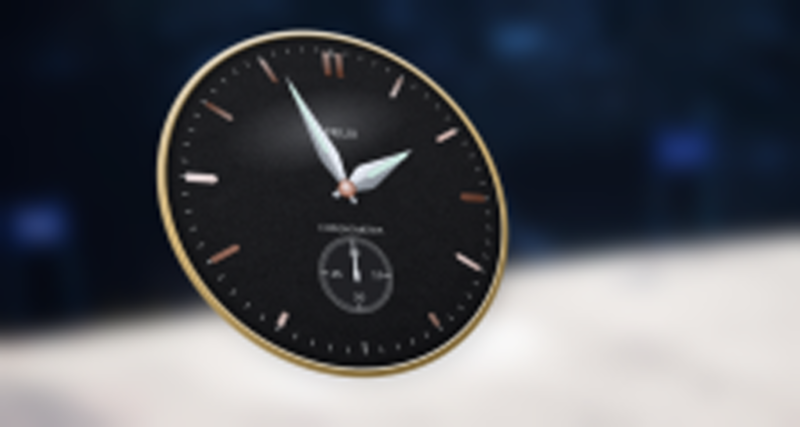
h=1 m=56
